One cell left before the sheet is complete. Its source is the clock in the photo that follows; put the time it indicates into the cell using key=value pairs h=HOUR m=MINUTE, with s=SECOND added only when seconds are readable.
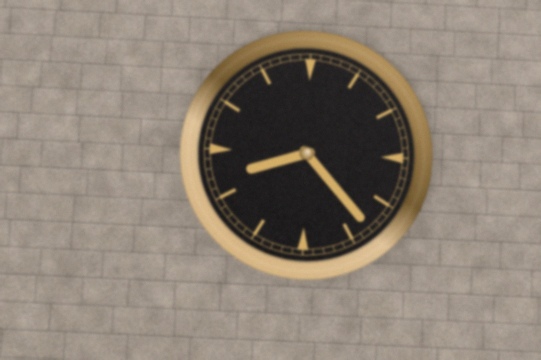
h=8 m=23
